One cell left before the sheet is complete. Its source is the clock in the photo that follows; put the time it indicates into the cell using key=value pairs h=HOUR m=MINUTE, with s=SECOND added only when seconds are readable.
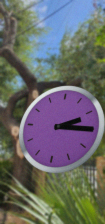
h=2 m=15
